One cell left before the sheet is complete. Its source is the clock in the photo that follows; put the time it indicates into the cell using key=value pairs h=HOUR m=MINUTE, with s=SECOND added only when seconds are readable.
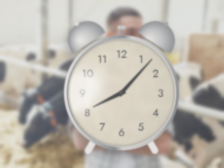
h=8 m=7
